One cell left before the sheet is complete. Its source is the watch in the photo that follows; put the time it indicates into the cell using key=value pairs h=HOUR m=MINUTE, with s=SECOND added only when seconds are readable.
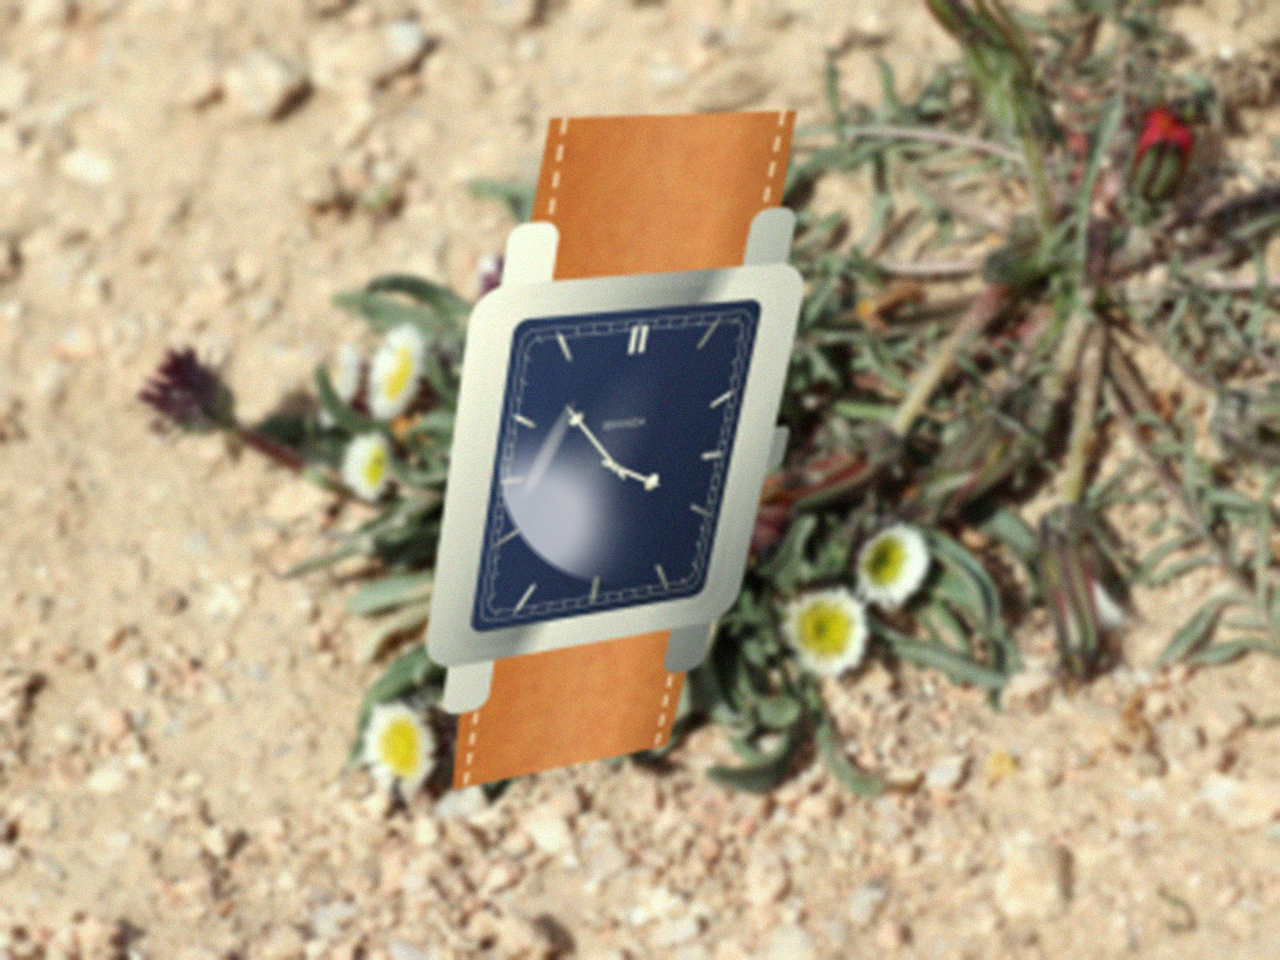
h=3 m=53
